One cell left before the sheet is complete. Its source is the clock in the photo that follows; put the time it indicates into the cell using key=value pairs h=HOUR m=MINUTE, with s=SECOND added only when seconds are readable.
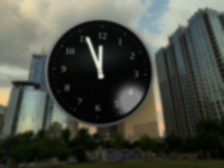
h=11 m=56
